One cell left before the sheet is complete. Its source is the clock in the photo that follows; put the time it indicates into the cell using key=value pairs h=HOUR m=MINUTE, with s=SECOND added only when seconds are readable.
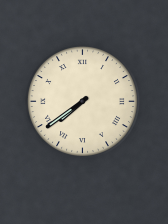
h=7 m=39
